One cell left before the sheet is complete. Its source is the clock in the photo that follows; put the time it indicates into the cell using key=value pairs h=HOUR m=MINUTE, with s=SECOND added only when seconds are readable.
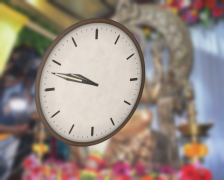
h=9 m=48
